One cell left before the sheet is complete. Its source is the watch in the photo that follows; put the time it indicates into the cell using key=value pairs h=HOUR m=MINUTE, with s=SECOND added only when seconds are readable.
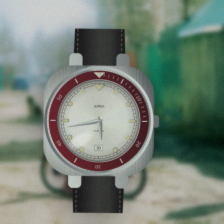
h=5 m=43
